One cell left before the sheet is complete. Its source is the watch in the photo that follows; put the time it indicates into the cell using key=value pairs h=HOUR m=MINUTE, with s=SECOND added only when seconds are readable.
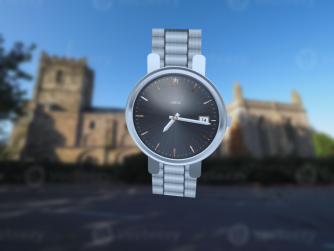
h=7 m=16
